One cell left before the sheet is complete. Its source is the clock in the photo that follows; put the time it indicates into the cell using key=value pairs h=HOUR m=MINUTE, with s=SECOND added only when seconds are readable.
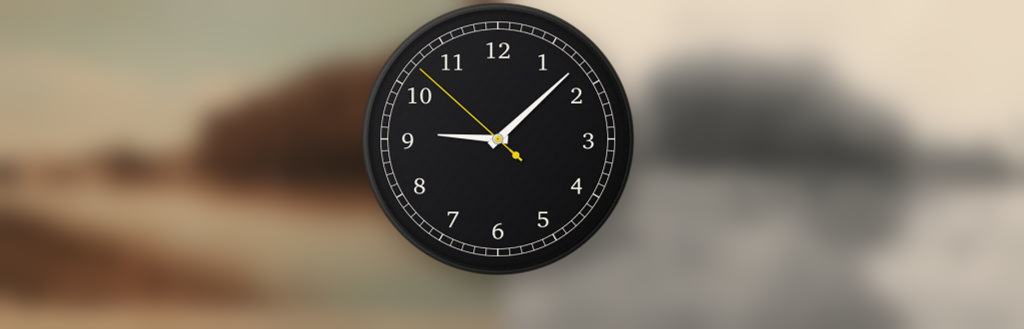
h=9 m=7 s=52
